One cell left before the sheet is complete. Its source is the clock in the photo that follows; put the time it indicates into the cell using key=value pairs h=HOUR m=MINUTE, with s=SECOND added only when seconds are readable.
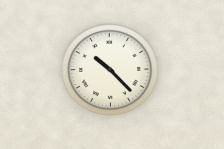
h=10 m=23
